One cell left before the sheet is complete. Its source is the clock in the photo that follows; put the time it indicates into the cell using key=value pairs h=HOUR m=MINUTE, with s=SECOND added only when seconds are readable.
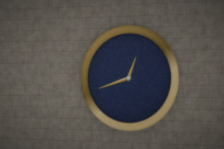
h=12 m=42
